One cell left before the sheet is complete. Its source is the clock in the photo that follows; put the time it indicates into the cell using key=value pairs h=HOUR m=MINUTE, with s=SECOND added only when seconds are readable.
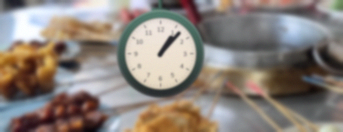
h=1 m=7
